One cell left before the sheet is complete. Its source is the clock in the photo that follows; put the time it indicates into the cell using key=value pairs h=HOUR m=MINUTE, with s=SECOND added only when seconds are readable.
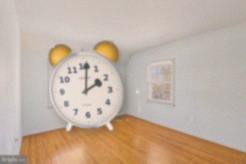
h=2 m=1
